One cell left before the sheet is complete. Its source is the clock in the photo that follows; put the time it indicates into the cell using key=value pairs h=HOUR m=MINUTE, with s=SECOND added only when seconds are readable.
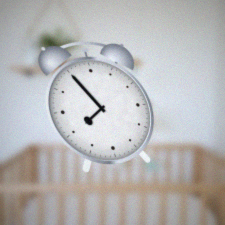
h=7 m=55
